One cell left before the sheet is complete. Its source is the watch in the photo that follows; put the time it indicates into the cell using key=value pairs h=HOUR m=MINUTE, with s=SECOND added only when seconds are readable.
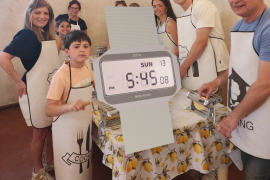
h=5 m=45 s=8
